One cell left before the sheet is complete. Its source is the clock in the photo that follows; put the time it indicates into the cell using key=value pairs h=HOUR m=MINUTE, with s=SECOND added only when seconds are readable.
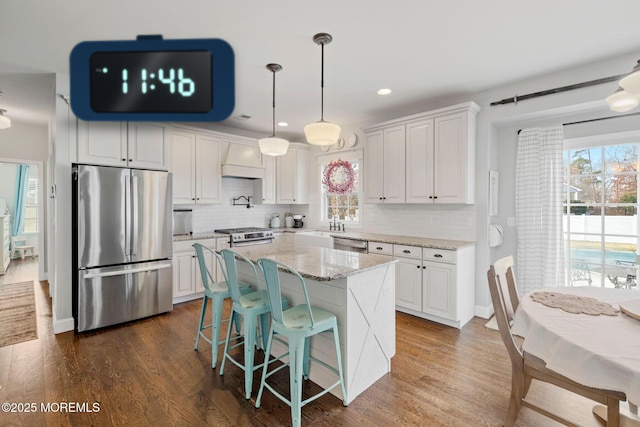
h=11 m=46
